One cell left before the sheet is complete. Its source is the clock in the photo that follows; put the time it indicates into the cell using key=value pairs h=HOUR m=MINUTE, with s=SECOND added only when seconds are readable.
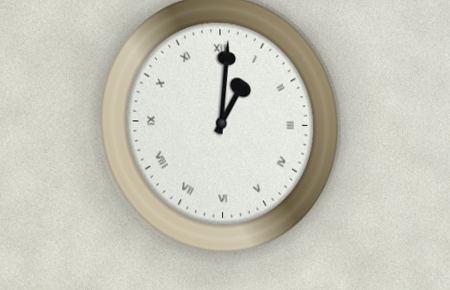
h=1 m=1
